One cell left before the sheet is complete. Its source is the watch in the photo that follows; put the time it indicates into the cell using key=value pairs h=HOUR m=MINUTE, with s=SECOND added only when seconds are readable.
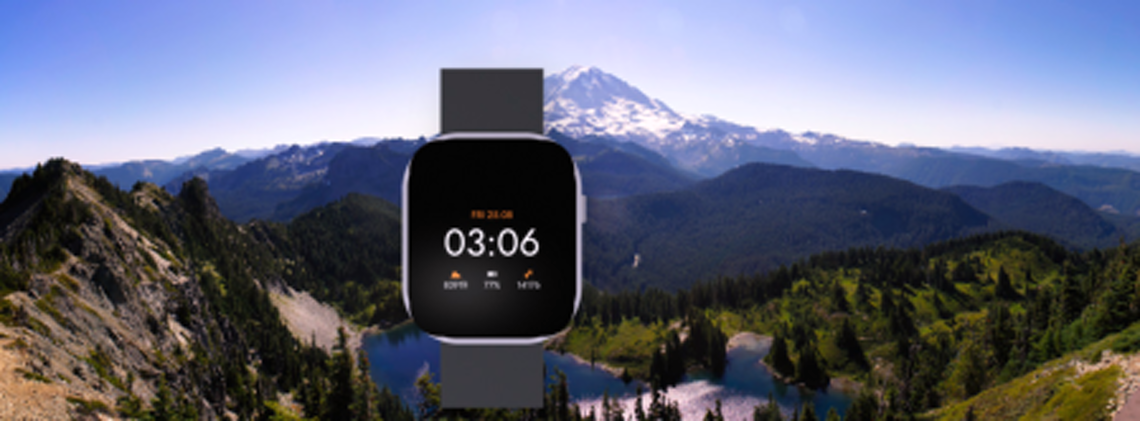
h=3 m=6
